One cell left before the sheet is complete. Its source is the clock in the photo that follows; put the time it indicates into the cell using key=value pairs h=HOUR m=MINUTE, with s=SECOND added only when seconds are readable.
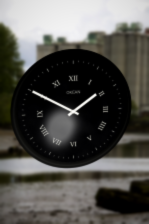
h=1 m=50
